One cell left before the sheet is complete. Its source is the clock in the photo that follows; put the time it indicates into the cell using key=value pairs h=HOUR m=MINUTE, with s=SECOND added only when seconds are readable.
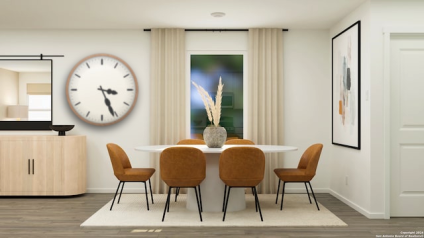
h=3 m=26
